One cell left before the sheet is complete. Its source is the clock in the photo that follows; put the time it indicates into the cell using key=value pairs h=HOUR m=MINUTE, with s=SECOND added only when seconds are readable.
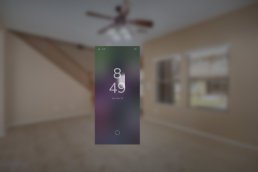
h=8 m=49
